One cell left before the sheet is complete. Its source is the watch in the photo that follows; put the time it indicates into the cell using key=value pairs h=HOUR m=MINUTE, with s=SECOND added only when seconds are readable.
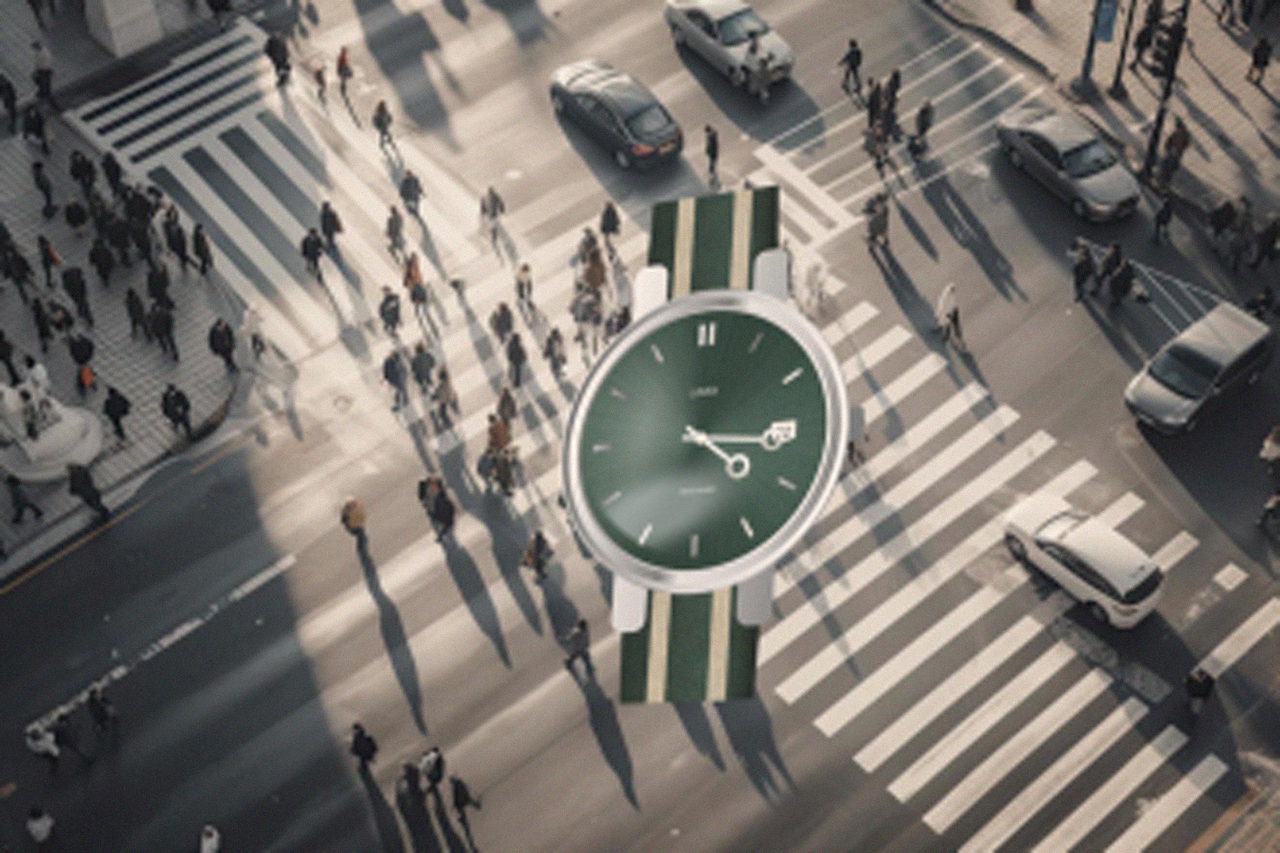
h=4 m=16
